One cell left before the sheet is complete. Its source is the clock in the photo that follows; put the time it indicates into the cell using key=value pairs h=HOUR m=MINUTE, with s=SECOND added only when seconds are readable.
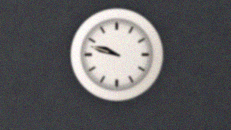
h=9 m=48
